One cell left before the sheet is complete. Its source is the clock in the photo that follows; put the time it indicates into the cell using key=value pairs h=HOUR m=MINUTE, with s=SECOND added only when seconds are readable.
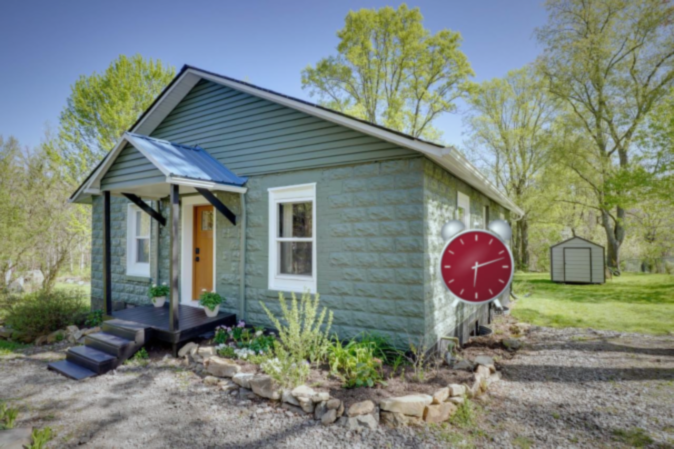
h=6 m=12
